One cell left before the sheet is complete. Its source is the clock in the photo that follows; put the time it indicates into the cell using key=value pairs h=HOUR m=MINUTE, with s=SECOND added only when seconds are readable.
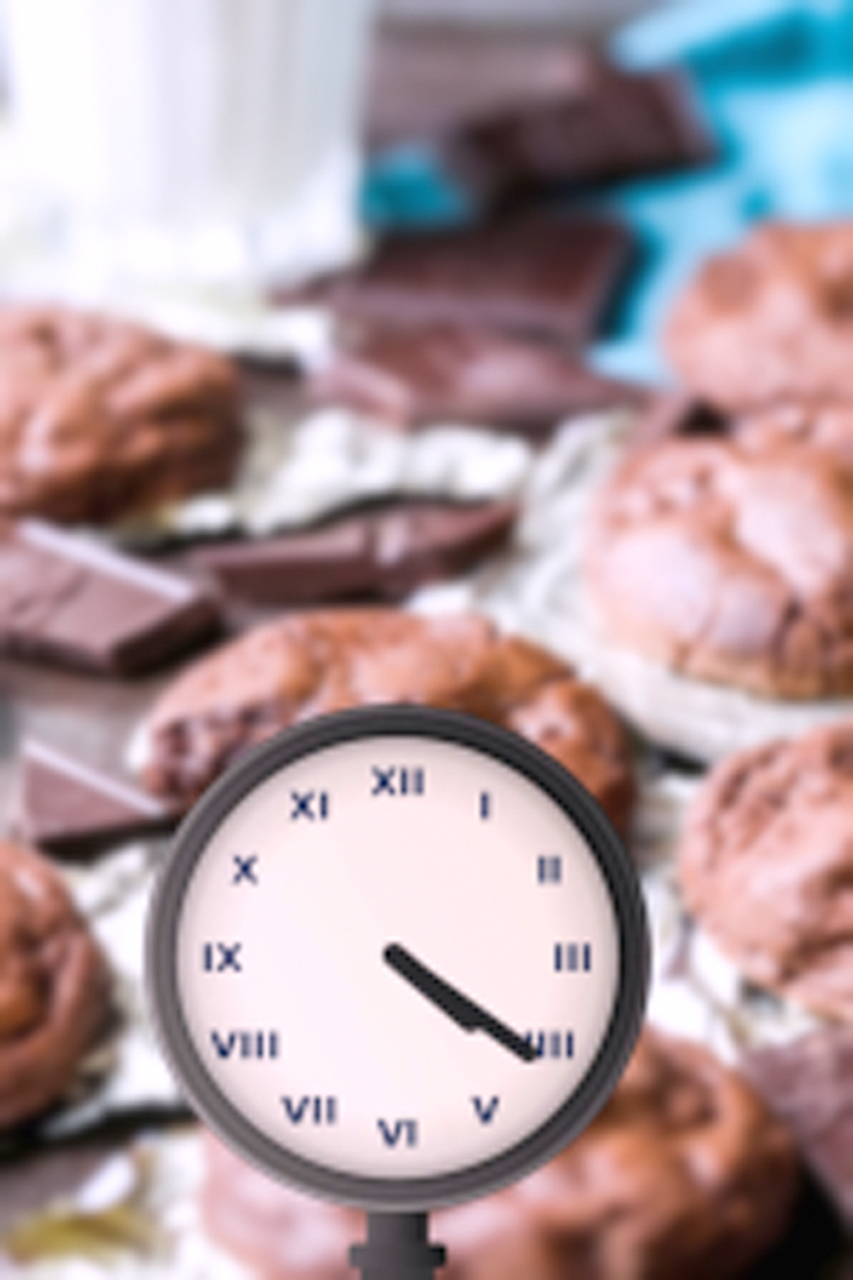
h=4 m=21
